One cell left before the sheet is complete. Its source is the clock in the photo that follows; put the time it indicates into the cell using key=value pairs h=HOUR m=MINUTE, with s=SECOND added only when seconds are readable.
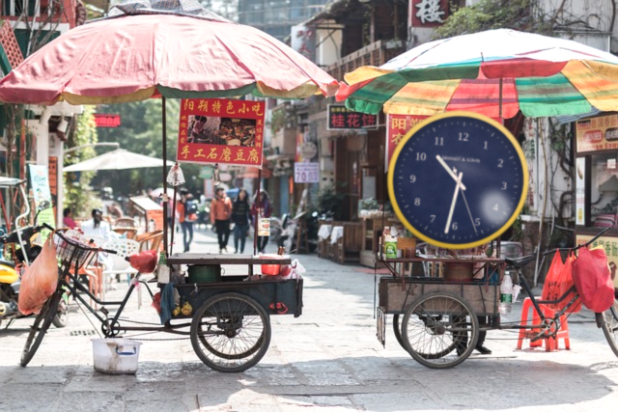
h=10 m=31 s=26
